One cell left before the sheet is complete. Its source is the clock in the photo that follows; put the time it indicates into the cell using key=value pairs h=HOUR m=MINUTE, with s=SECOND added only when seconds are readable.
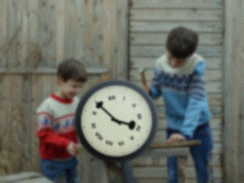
h=3 m=54
